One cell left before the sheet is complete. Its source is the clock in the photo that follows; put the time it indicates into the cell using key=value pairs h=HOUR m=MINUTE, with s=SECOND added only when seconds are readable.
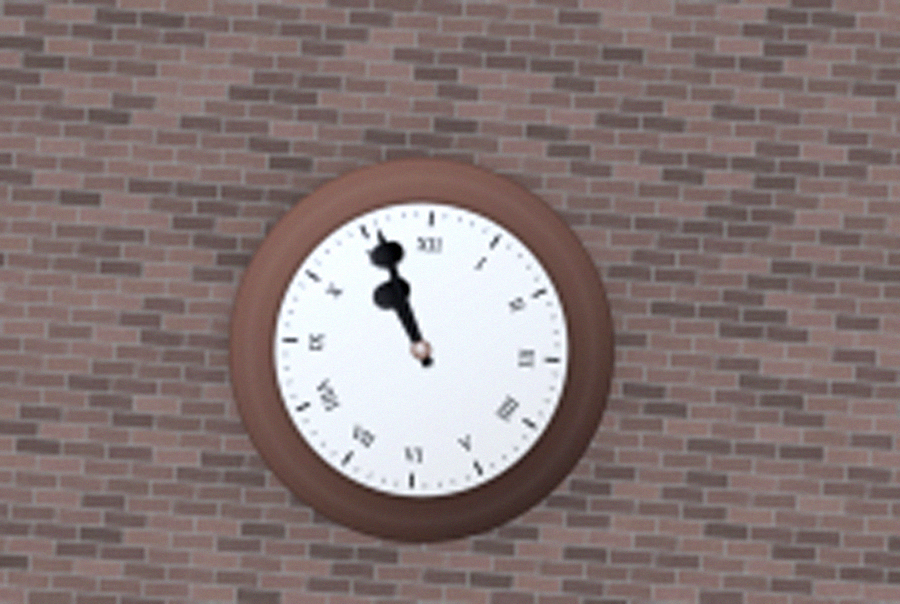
h=10 m=56
